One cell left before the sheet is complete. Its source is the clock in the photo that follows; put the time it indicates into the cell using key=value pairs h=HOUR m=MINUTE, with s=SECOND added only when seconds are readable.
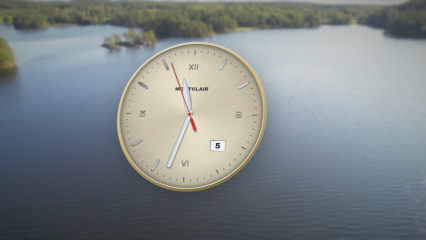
h=11 m=32 s=56
